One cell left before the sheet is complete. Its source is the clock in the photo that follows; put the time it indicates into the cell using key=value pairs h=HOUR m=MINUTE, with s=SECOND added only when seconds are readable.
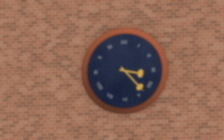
h=3 m=23
